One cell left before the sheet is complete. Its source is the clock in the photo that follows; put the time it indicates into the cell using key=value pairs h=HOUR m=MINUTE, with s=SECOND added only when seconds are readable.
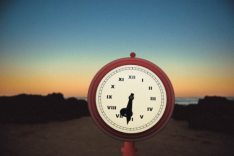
h=6 m=31
